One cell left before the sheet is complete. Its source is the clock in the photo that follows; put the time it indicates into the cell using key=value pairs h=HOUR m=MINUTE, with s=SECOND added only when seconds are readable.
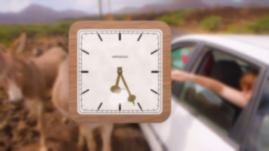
h=6 m=26
